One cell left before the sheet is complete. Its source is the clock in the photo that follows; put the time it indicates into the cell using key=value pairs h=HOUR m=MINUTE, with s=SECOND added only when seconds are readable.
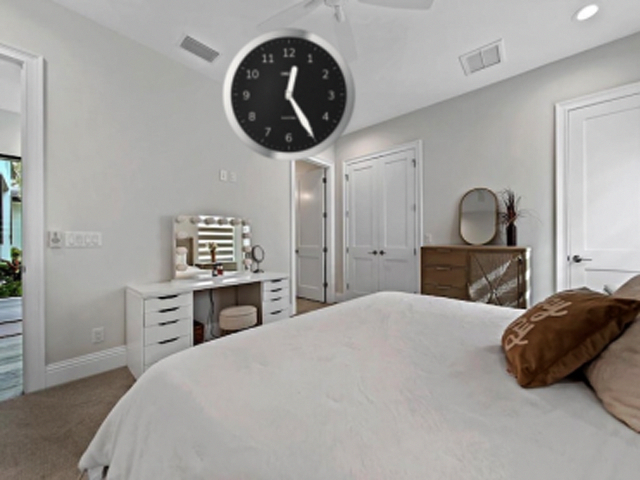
h=12 m=25
